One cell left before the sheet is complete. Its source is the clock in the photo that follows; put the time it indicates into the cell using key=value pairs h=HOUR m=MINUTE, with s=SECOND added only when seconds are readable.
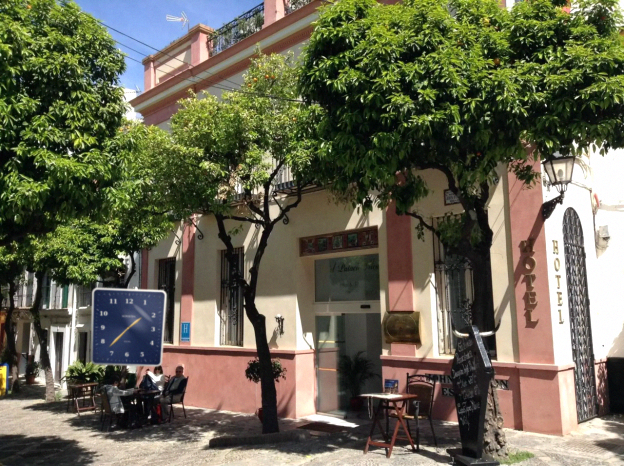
h=1 m=37
